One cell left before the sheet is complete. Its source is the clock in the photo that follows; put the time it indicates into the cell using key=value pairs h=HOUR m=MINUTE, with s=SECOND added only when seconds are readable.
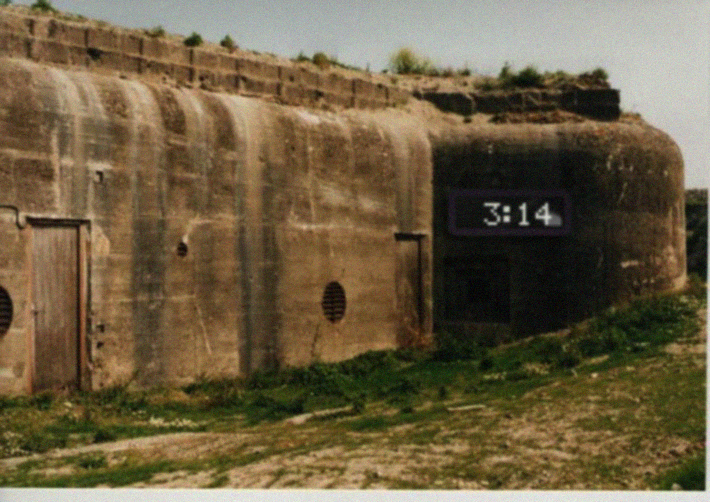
h=3 m=14
